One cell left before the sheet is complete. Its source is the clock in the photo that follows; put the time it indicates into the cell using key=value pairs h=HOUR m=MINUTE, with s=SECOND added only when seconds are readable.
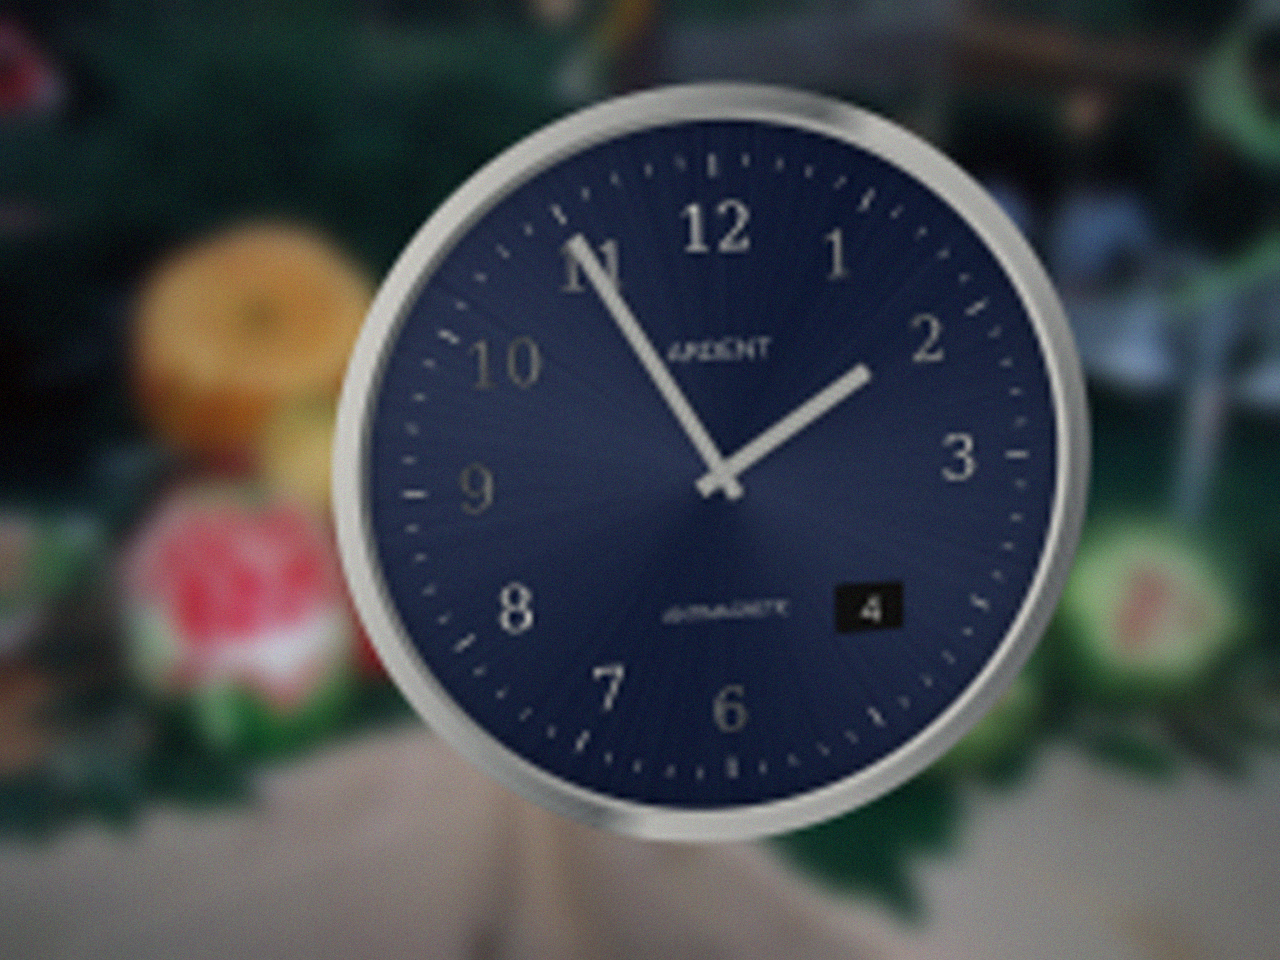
h=1 m=55
